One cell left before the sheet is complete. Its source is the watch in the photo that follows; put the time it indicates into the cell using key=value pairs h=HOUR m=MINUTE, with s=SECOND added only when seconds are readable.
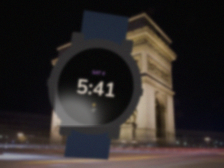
h=5 m=41
